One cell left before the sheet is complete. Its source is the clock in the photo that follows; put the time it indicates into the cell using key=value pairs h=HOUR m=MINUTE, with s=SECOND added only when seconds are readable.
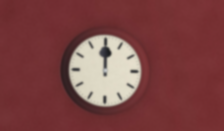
h=12 m=0
